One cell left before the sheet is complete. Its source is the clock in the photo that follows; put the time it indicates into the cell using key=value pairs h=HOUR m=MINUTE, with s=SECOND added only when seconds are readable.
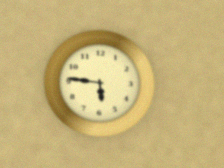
h=5 m=46
